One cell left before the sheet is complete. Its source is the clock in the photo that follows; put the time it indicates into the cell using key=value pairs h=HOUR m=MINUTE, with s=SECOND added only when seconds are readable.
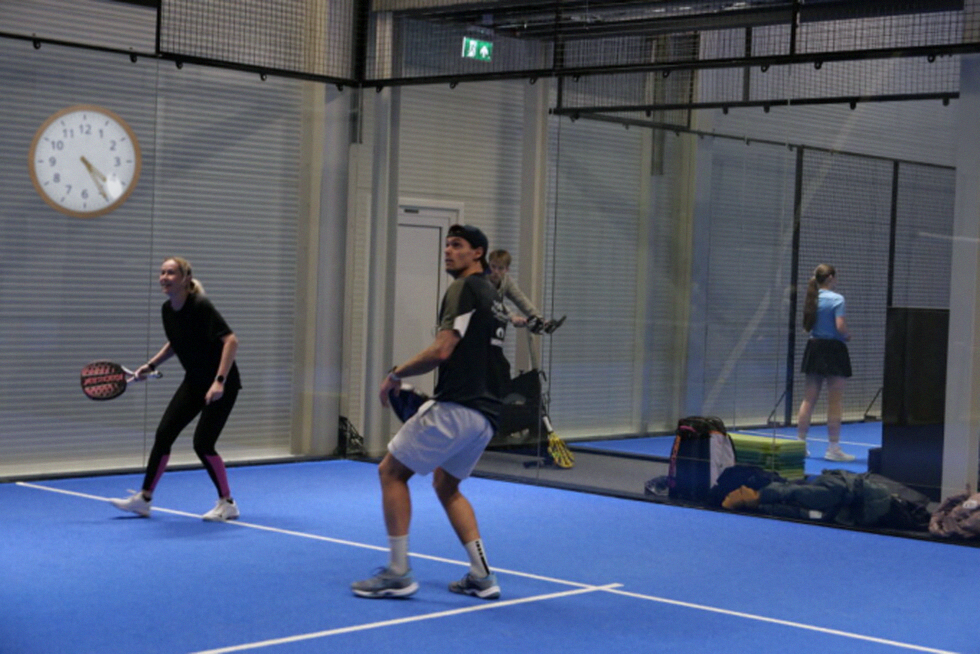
h=4 m=25
